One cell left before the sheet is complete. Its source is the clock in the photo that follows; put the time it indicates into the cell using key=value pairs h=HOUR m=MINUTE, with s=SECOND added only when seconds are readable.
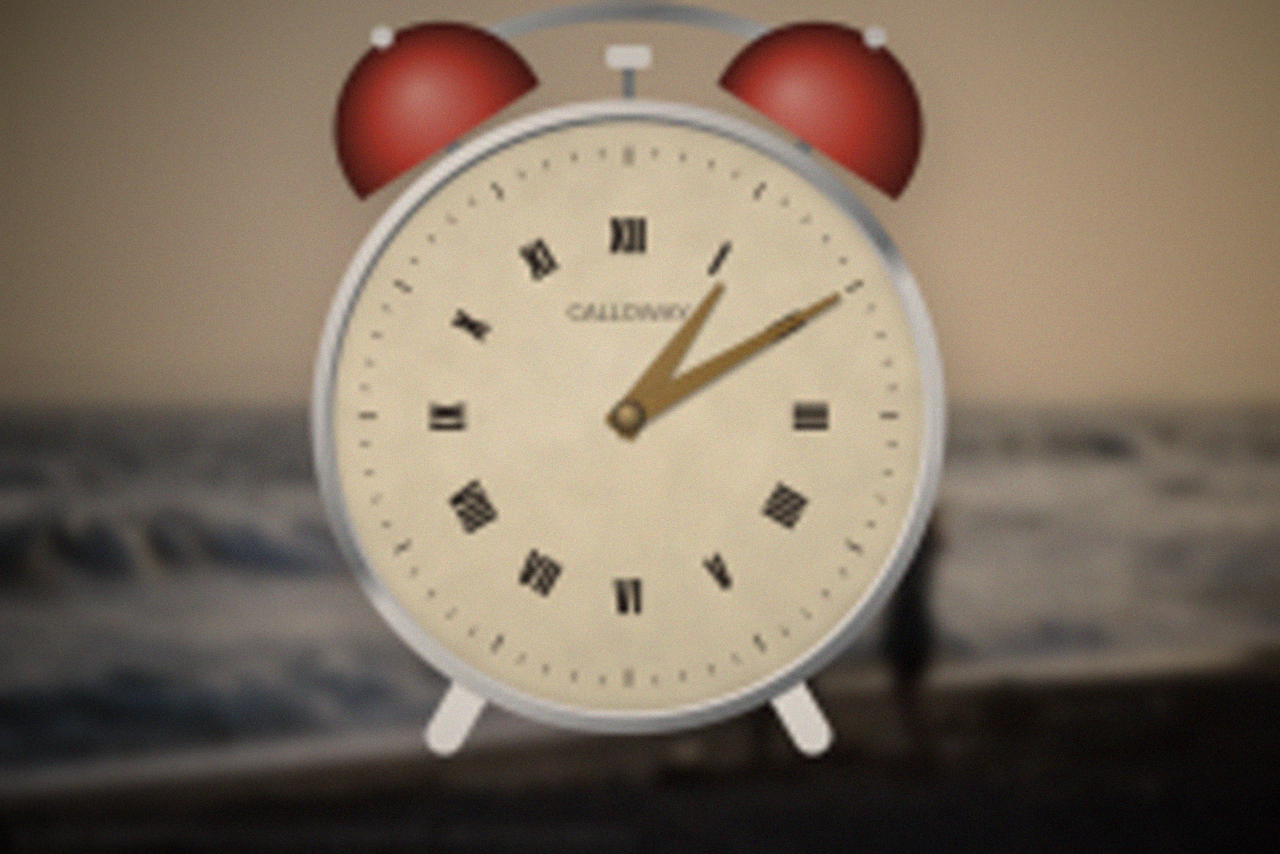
h=1 m=10
